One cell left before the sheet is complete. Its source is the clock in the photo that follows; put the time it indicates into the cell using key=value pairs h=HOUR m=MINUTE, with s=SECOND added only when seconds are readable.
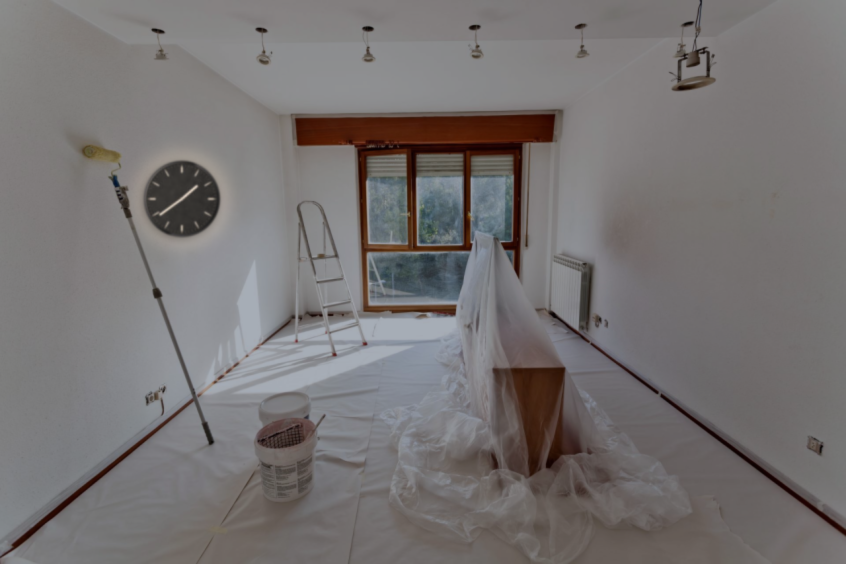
h=1 m=39
